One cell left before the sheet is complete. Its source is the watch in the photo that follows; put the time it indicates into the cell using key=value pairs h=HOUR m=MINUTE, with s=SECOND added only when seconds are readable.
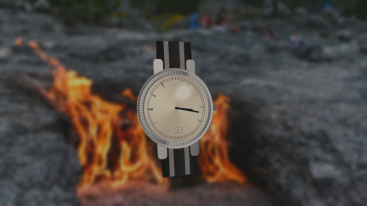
h=3 m=17
